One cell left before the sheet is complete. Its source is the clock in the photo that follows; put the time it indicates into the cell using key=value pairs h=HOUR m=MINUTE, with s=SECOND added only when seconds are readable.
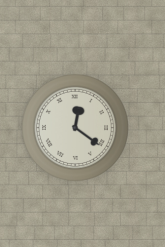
h=12 m=21
